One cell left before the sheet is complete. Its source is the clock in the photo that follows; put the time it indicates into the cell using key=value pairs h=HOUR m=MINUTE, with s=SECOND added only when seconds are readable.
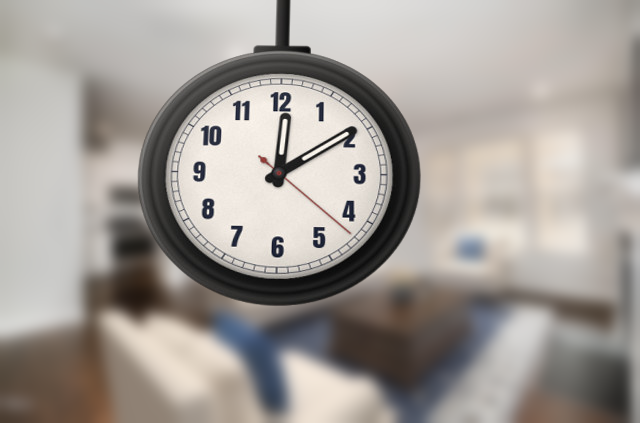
h=12 m=9 s=22
